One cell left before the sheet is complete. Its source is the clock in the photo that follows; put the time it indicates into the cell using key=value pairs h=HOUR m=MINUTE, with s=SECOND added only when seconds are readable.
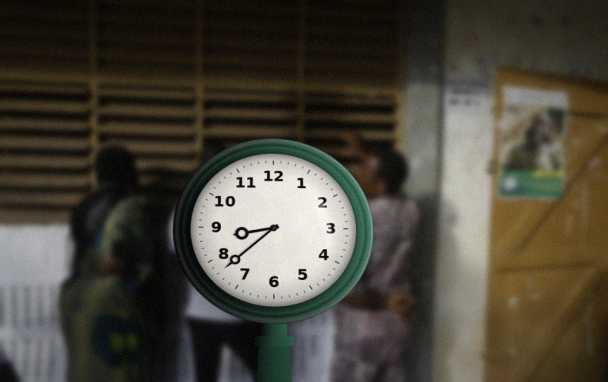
h=8 m=38
